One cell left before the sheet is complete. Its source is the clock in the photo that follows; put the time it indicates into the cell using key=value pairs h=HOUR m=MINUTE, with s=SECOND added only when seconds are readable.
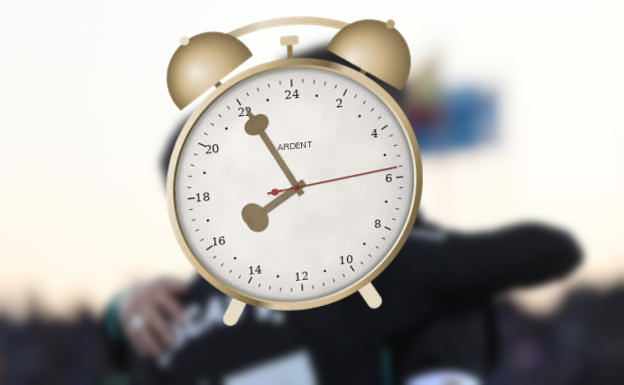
h=15 m=55 s=14
